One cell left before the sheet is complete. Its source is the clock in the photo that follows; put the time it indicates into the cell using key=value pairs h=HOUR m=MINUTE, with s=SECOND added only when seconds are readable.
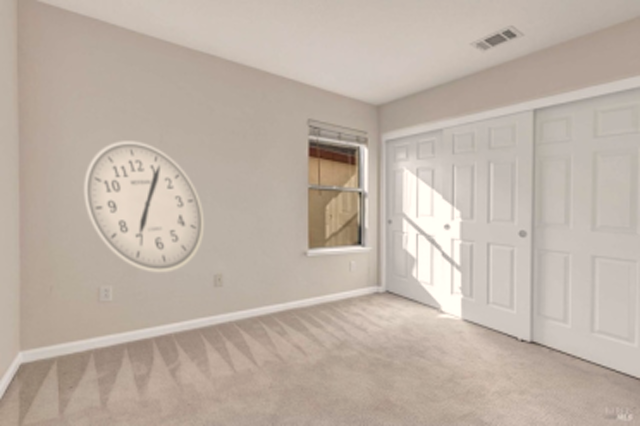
h=7 m=6
